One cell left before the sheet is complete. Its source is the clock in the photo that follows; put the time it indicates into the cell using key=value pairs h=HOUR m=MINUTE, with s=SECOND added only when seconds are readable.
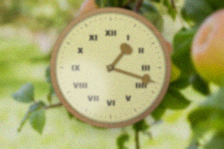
h=1 m=18
